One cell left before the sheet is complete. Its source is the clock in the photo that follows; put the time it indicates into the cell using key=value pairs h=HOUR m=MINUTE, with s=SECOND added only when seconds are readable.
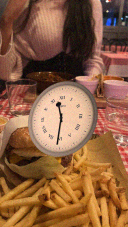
h=11 m=31
